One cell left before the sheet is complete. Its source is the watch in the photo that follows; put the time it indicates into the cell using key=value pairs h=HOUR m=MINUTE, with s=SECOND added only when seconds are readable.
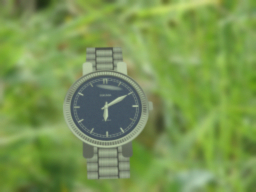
h=6 m=10
